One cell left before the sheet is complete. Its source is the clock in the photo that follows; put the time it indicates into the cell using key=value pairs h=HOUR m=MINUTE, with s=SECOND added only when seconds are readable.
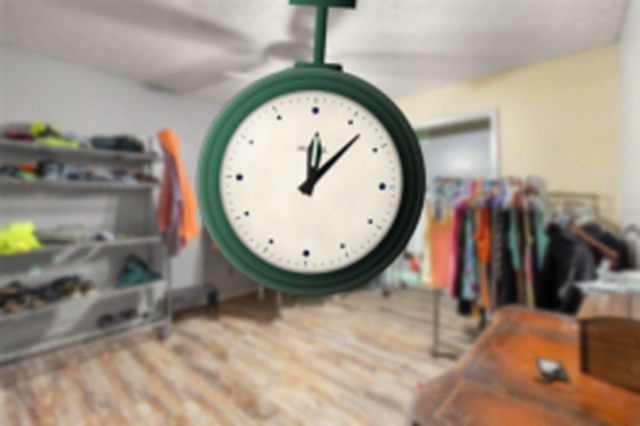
h=12 m=7
